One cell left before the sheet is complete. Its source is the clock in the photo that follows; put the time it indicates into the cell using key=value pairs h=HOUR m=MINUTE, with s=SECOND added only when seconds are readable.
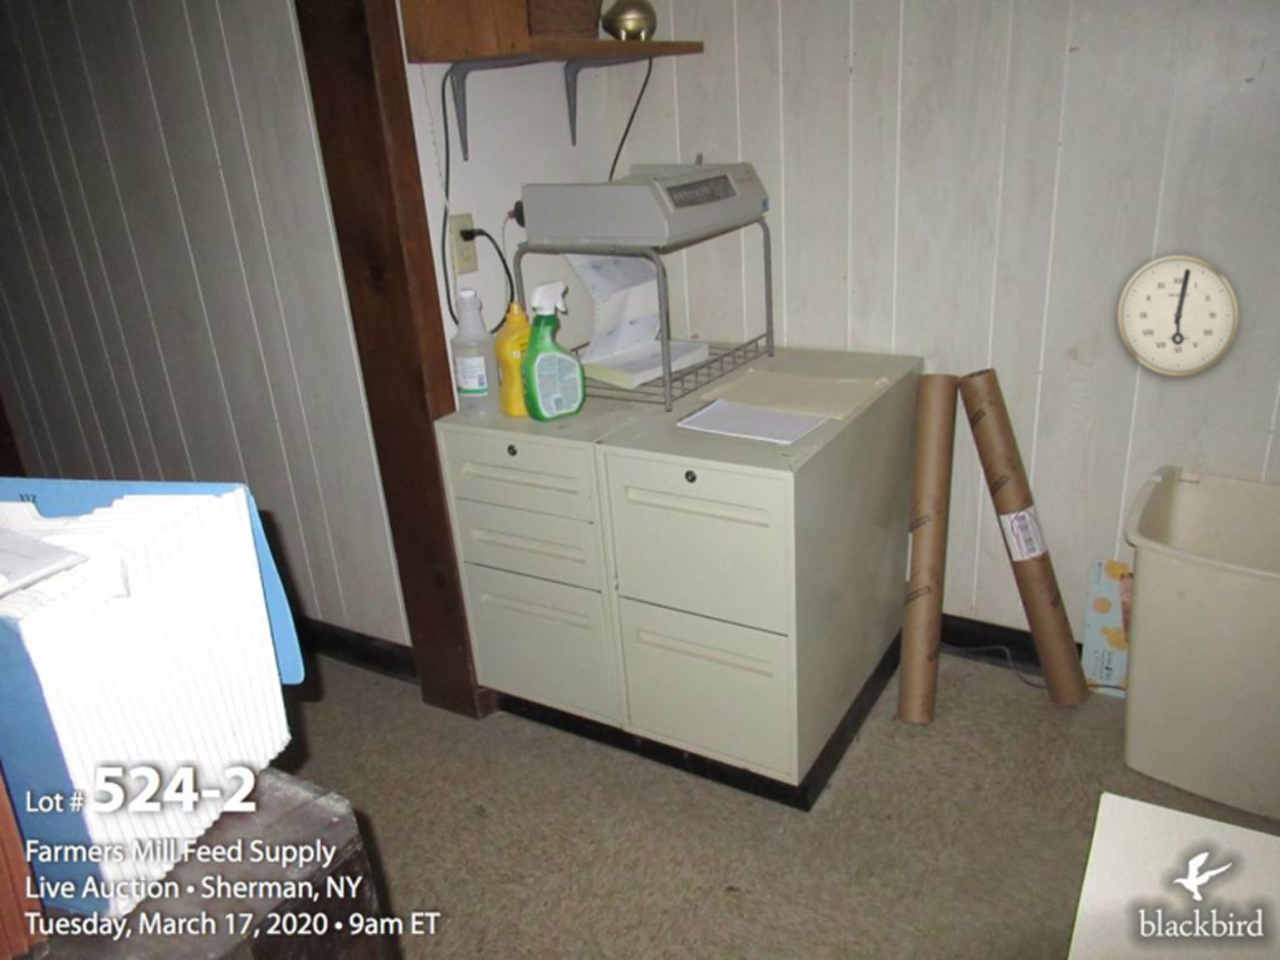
h=6 m=2
